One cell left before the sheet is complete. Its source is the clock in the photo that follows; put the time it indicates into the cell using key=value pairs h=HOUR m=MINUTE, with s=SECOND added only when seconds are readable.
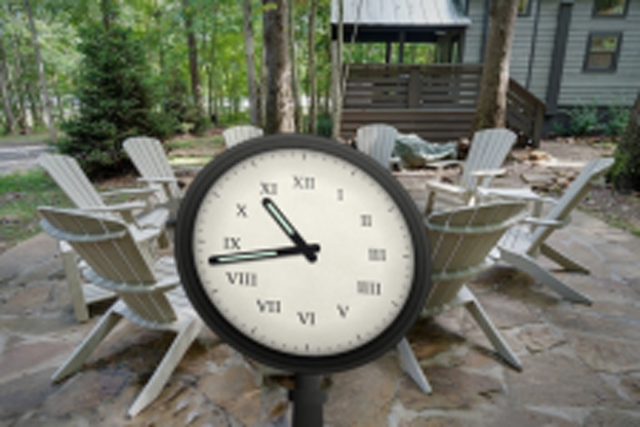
h=10 m=43
